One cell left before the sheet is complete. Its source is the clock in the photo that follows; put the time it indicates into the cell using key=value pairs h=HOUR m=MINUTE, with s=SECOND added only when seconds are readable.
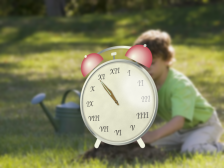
h=10 m=54
